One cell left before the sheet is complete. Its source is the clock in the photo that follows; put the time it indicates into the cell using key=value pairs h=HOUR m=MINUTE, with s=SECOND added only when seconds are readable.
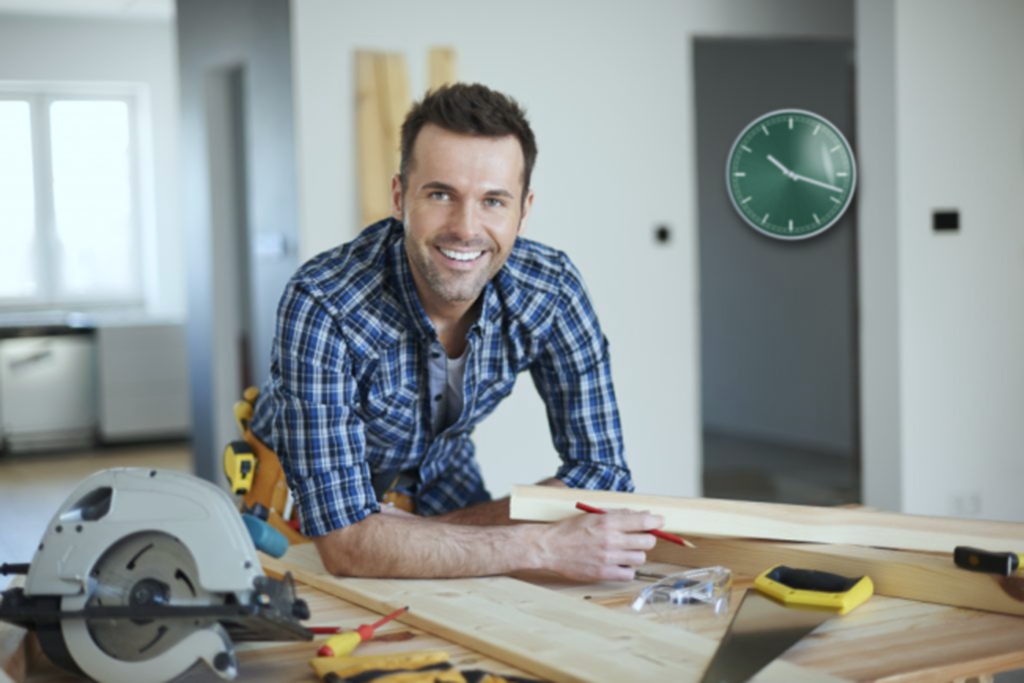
h=10 m=18
